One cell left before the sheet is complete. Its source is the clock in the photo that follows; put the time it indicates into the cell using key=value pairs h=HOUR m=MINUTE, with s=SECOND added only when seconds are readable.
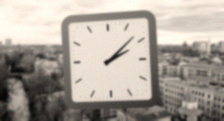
h=2 m=8
